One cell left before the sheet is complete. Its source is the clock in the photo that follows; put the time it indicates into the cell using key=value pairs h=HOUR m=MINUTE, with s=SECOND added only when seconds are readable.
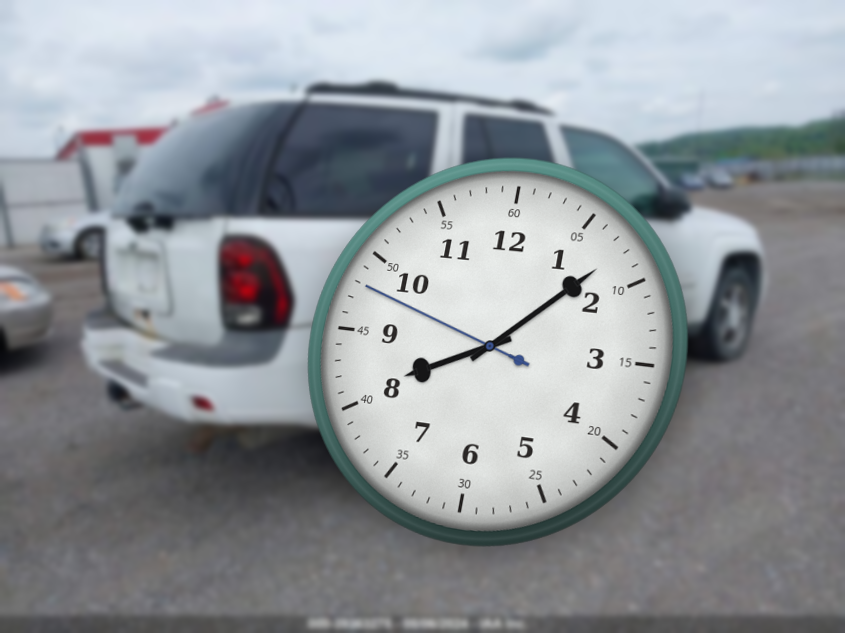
h=8 m=7 s=48
